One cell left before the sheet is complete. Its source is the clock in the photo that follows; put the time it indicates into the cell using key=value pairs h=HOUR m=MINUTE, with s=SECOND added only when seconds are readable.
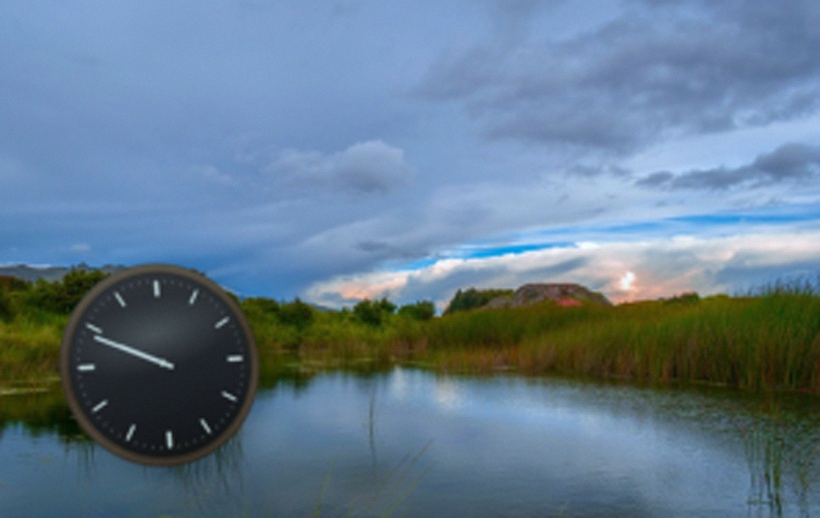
h=9 m=49
